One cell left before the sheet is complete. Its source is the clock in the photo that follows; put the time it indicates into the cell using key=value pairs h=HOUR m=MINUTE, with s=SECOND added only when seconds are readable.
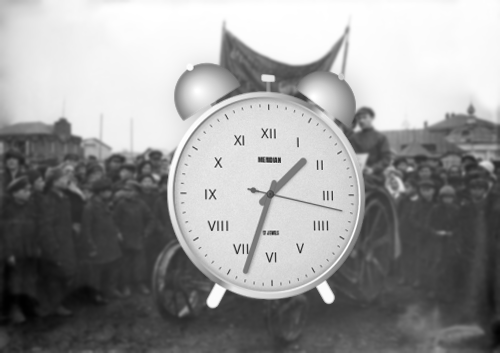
h=1 m=33 s=17
